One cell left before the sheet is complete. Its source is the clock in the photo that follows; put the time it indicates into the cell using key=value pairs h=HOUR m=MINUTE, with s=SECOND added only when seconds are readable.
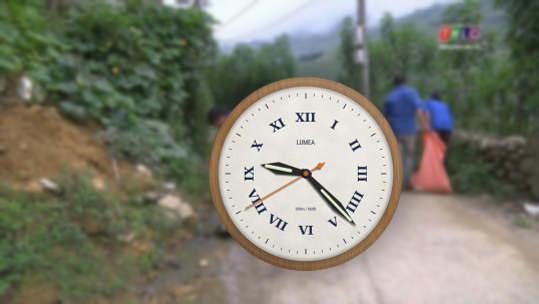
h=9 m=22 s=40
